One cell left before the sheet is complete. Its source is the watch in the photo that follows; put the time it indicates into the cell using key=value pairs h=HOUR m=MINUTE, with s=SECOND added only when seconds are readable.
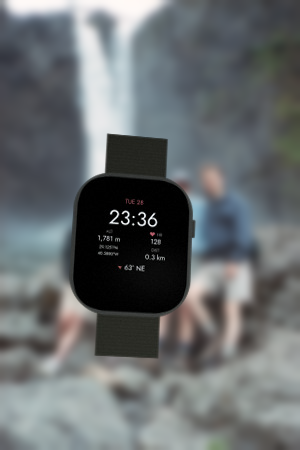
h=23 m=36
